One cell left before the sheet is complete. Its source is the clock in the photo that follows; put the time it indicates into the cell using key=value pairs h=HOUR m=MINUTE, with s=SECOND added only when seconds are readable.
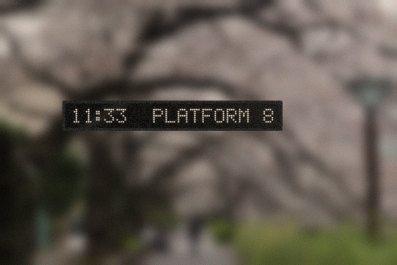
h=11 m=33
